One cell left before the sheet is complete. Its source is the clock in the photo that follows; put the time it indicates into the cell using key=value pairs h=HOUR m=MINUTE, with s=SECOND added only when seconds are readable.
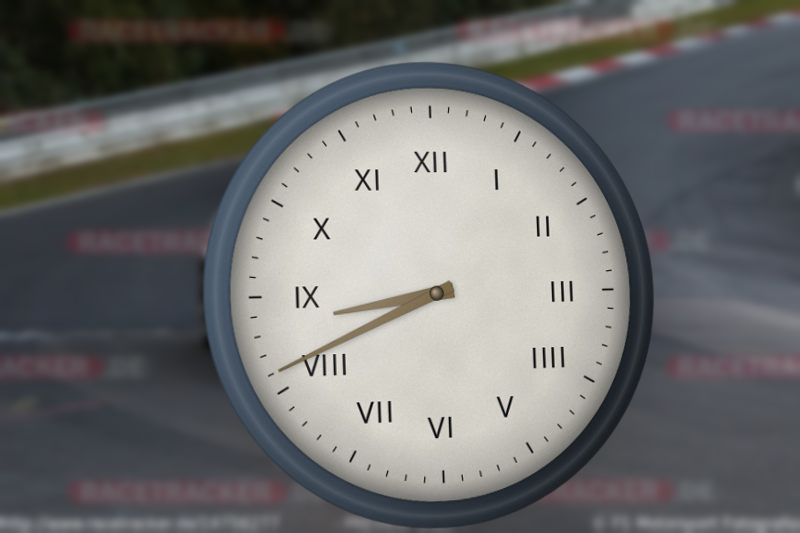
h=8 m=41
